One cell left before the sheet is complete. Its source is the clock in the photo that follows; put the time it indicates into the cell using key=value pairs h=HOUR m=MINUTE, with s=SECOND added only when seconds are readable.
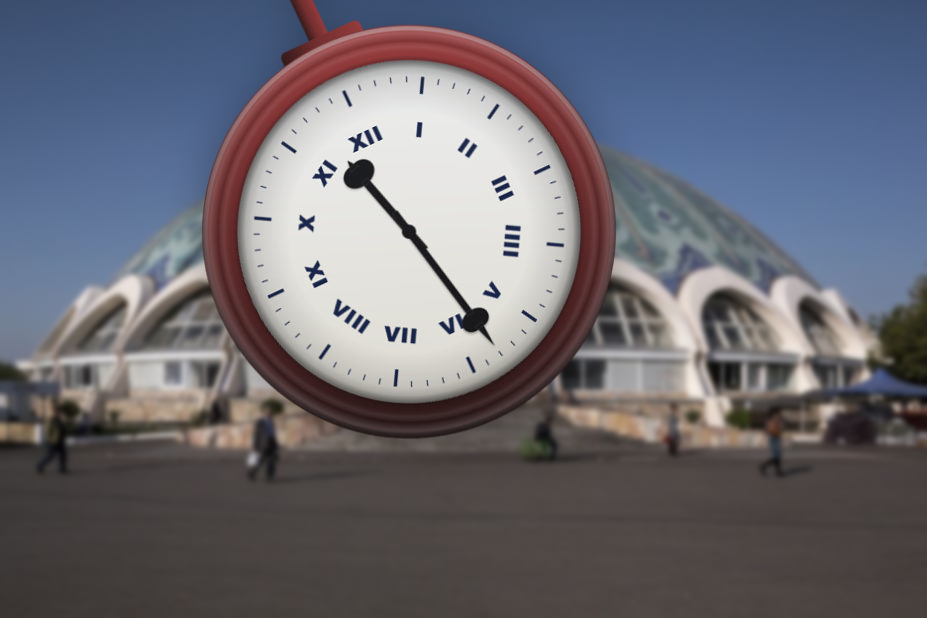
h=11 m=28
